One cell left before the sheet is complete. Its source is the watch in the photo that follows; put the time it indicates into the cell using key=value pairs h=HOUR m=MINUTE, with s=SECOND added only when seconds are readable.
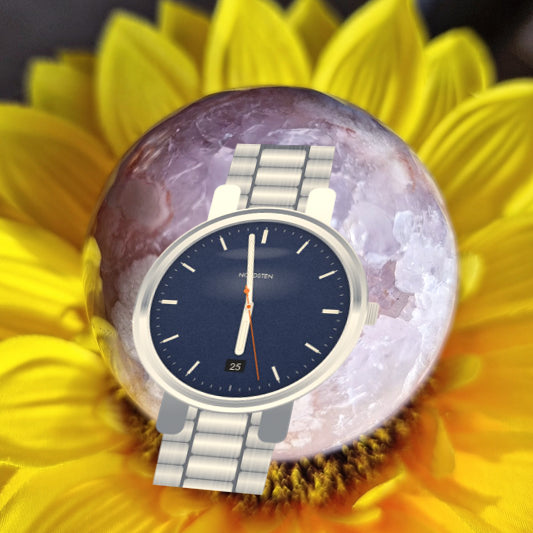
h=5 m=58 s=27
